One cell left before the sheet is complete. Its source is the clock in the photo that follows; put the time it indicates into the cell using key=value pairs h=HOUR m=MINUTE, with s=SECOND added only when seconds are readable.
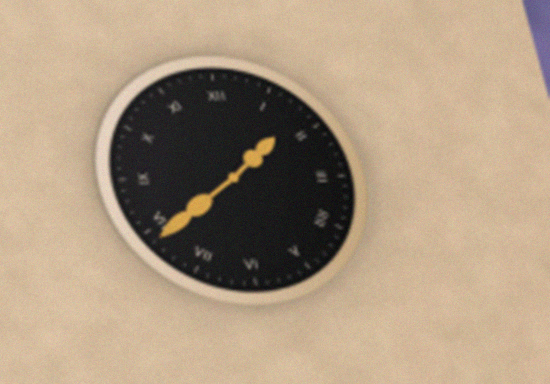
h=1 m=39
